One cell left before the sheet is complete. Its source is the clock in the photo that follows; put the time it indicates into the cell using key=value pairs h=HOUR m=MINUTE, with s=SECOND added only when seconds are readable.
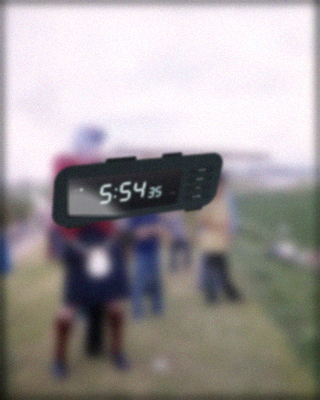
h=5 m=54
